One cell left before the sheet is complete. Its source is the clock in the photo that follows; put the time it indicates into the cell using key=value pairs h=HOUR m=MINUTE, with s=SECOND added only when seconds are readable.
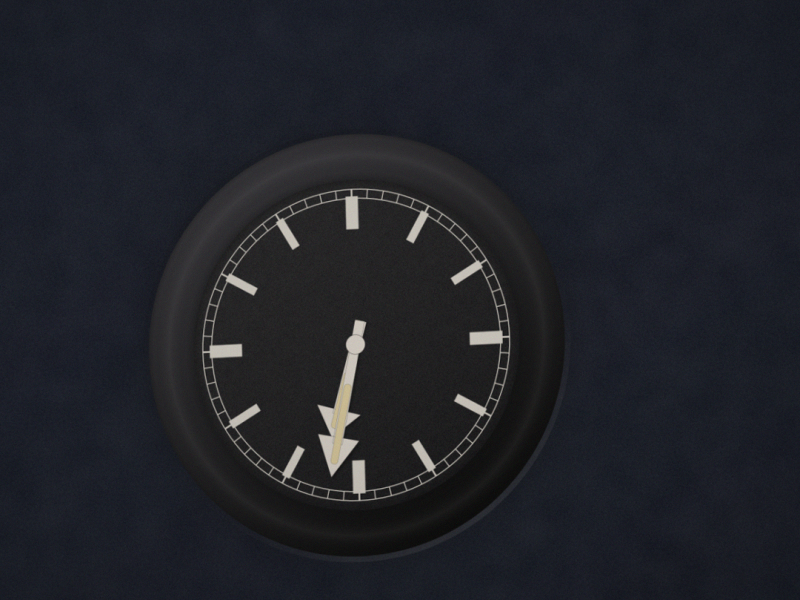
h=6 m=32
